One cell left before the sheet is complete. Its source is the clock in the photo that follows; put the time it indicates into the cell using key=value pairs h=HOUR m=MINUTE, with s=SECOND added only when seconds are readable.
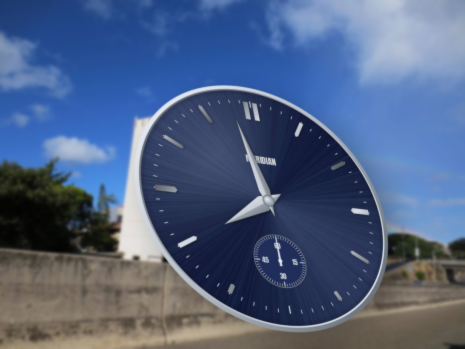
h=7 m=58
